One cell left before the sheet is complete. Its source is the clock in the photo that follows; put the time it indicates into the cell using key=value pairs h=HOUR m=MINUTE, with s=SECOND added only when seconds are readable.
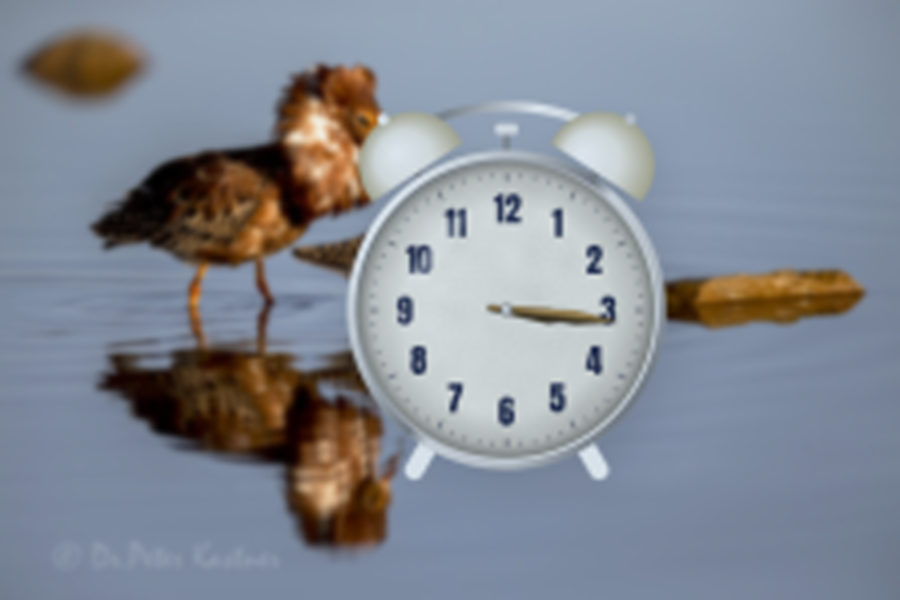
h=3 m=16
